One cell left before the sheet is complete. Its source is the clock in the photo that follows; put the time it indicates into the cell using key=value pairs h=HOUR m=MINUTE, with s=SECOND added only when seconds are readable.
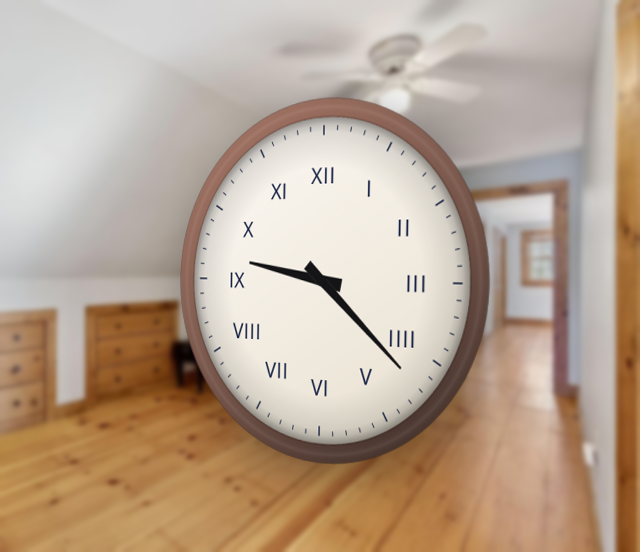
h=9 m=22
